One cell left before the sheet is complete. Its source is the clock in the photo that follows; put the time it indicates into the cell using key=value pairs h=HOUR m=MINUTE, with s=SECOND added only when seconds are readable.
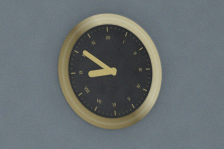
h=8 m=51
